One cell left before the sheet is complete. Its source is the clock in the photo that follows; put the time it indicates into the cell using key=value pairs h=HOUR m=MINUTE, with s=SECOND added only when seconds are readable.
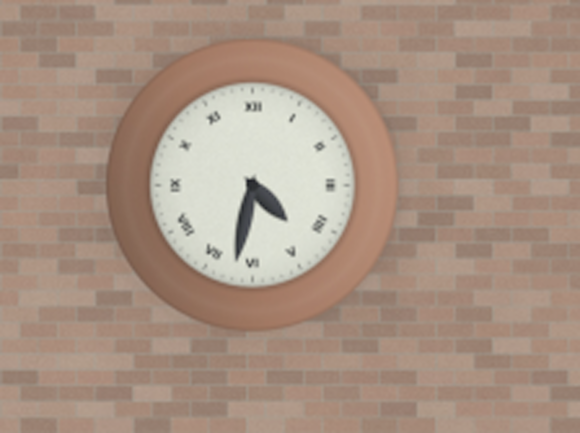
h=4 m=32
